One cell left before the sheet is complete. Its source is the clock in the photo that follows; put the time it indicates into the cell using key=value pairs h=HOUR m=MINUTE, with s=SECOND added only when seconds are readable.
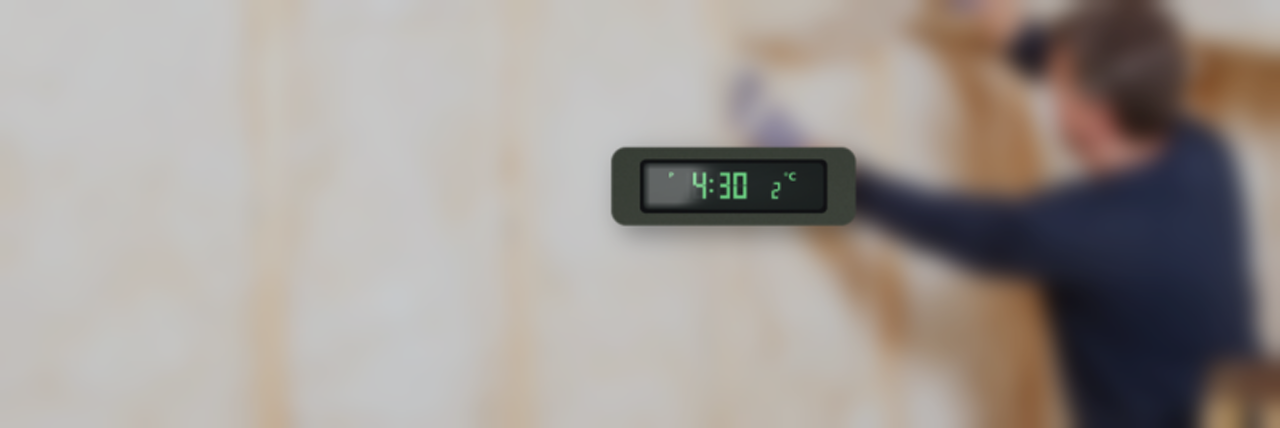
h=4 m=30
